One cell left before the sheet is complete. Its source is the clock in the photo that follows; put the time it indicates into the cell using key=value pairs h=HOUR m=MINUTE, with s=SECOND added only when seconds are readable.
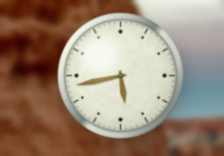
h=5 m=43
